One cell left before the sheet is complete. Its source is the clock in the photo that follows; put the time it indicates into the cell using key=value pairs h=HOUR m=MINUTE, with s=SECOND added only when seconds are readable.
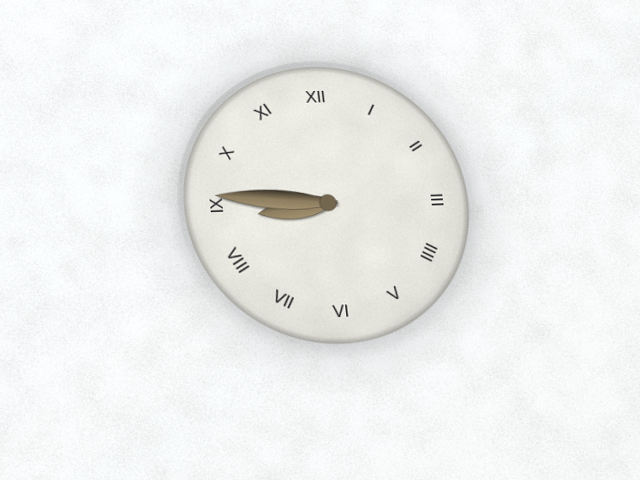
h=8 m=46
